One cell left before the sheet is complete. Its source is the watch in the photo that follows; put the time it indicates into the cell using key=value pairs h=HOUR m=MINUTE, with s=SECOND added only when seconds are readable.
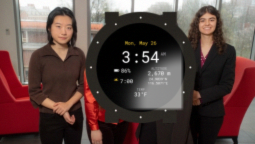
h=3 m=54
